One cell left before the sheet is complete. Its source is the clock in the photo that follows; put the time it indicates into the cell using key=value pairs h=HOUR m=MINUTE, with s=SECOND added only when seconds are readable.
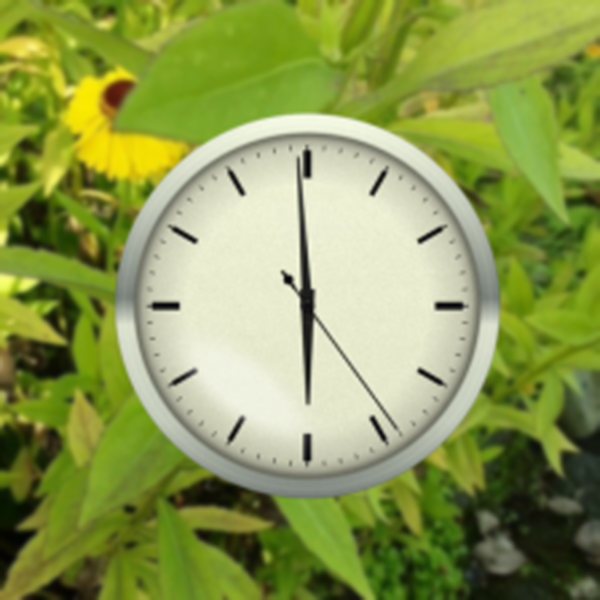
h=5 m=59 s=24
